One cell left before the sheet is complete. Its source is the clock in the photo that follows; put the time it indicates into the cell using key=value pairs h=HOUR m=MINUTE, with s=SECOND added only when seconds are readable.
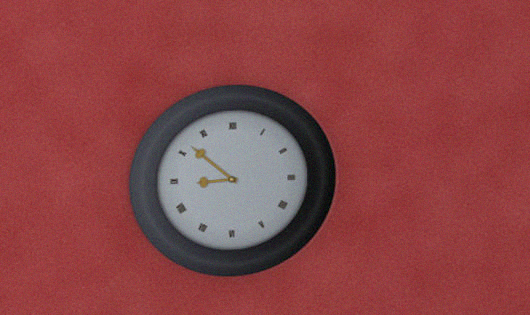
h=8 m=52
